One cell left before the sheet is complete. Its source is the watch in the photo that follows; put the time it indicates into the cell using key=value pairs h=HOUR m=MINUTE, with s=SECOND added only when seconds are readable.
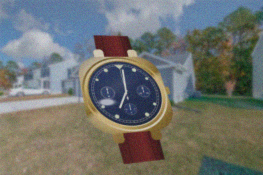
h=7 m=1
